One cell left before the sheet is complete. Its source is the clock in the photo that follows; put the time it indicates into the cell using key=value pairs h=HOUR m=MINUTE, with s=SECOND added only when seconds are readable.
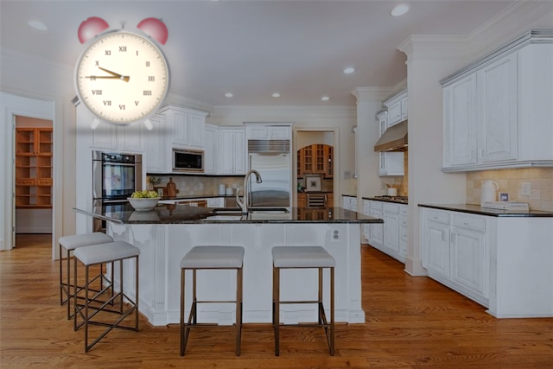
h=9 m=45
